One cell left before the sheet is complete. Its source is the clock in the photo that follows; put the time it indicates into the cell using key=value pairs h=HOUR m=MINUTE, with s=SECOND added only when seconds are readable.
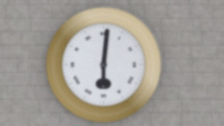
h=6 m=1
